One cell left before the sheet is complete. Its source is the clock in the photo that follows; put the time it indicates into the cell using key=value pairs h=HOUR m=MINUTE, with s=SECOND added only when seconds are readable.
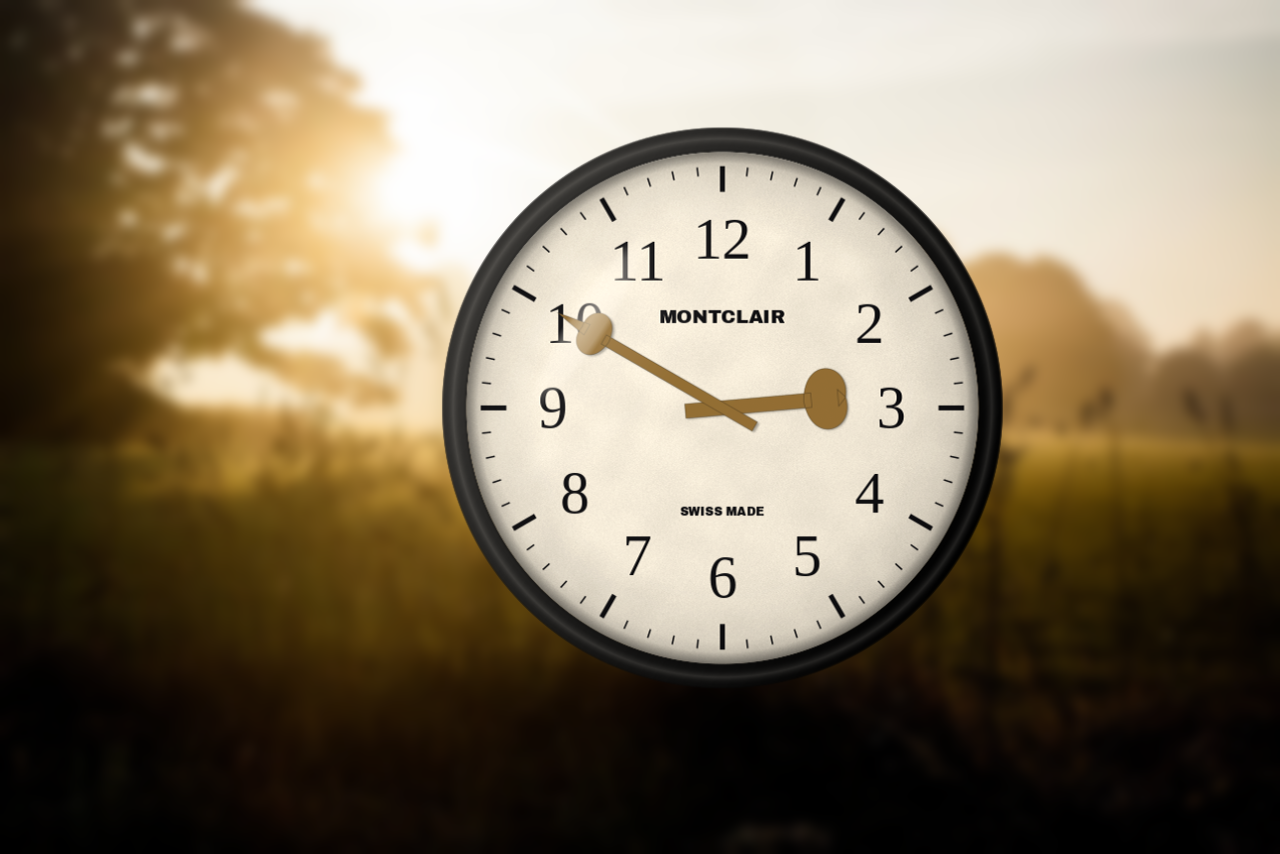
h=2 m=50
